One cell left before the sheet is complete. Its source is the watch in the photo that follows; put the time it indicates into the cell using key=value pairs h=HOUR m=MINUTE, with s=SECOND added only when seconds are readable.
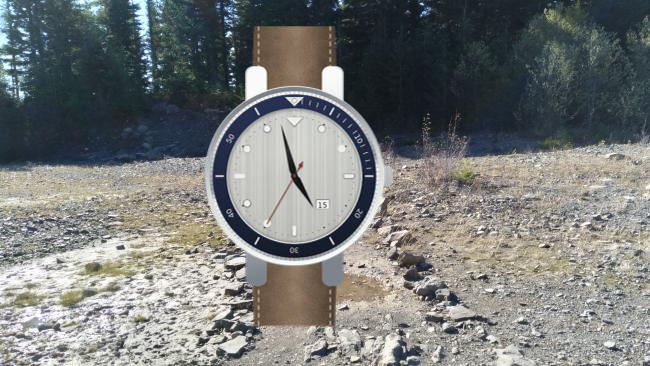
h=4 m=57 s=35
